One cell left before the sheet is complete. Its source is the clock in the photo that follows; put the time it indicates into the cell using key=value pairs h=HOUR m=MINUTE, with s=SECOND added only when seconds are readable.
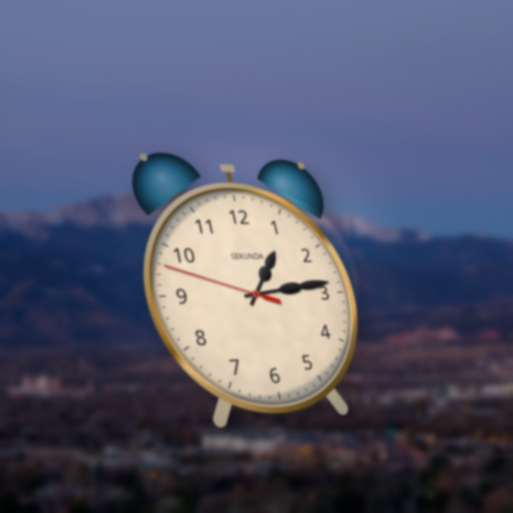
h=1 m=13 s=48
